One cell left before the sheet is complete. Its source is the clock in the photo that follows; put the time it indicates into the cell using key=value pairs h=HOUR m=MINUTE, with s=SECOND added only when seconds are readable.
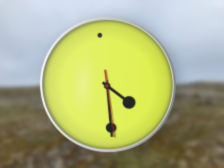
h=4 m=30 s=30
